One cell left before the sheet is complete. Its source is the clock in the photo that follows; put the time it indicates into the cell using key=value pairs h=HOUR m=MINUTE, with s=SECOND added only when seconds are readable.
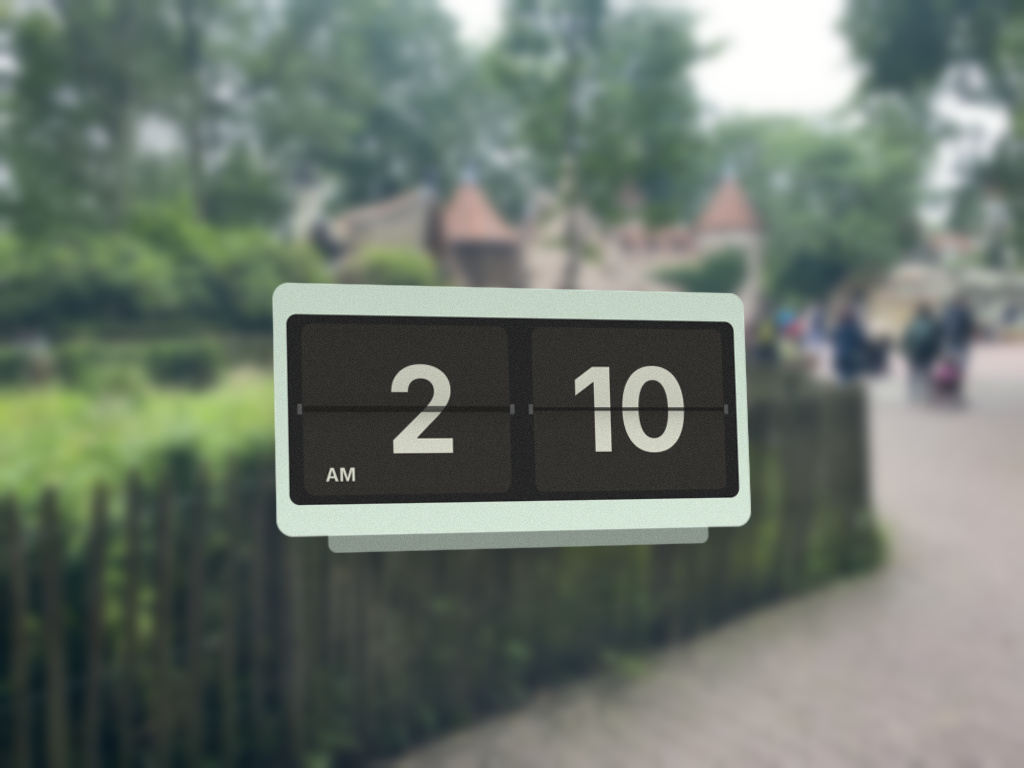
h=2 m=10
